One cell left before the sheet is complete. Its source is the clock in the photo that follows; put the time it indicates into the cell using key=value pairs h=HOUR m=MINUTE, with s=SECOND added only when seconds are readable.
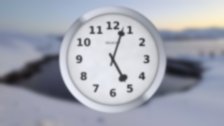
h=5 m=3
